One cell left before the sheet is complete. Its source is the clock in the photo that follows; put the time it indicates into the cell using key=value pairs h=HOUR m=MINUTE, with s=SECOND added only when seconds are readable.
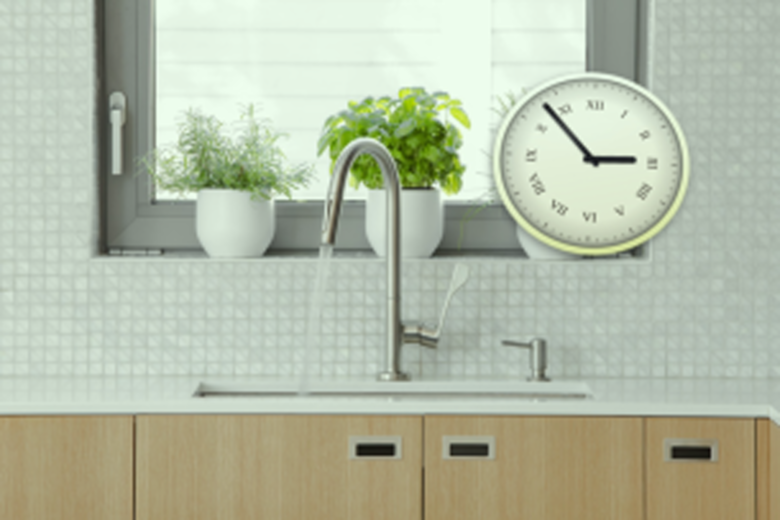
h=2 m=53
